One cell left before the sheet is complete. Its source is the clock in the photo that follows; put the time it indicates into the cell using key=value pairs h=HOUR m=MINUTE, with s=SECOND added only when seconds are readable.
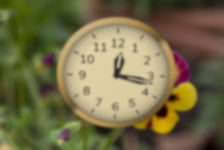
h=12 m=17
